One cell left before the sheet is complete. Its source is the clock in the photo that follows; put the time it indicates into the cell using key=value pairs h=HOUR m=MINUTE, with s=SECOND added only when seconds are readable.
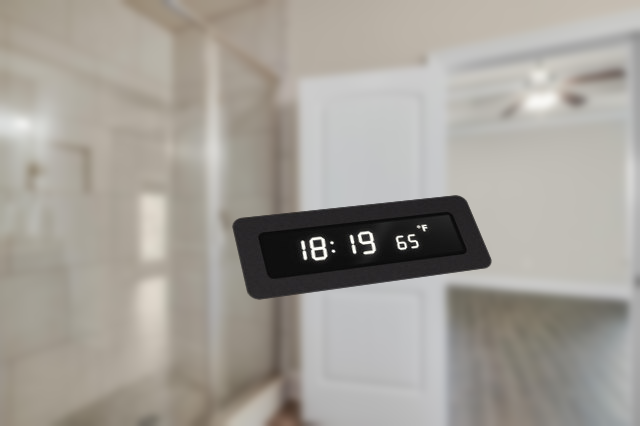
h=18 m=19
